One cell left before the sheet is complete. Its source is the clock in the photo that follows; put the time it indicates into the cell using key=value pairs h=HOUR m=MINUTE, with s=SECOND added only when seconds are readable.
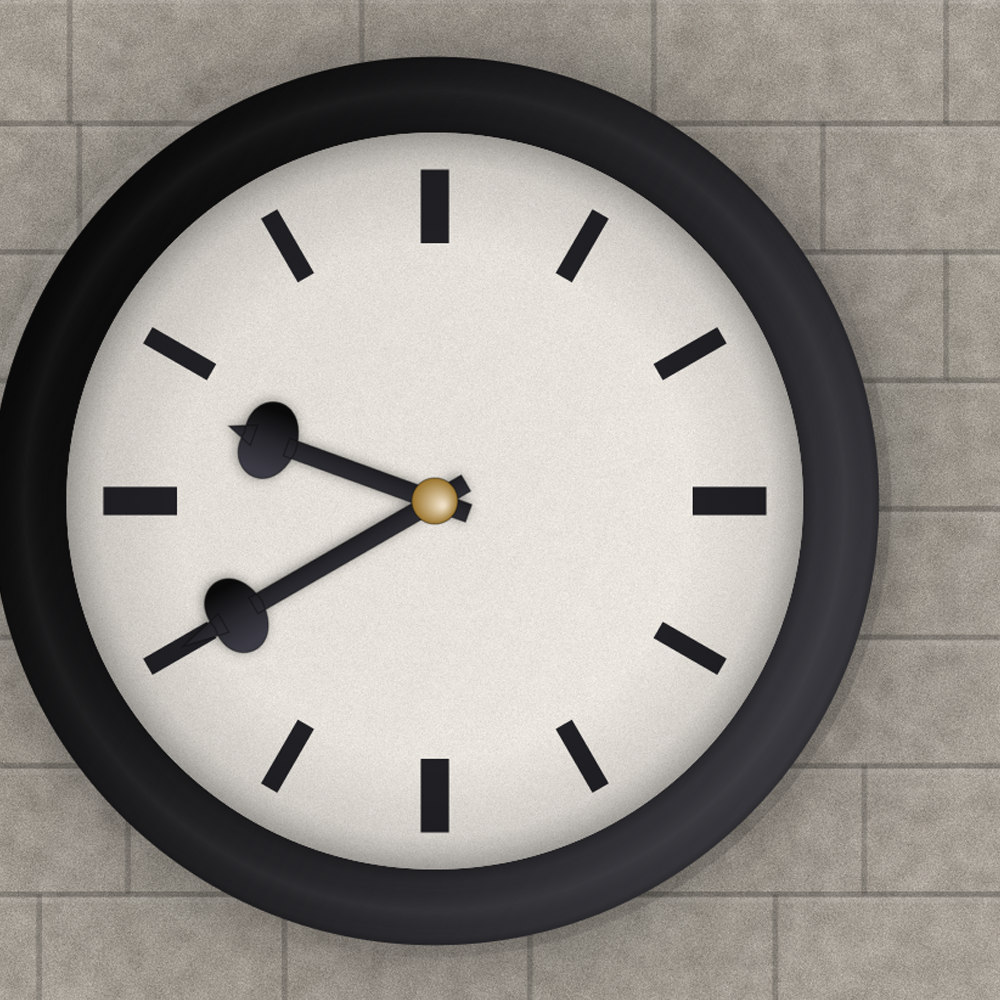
h=9 m=40
